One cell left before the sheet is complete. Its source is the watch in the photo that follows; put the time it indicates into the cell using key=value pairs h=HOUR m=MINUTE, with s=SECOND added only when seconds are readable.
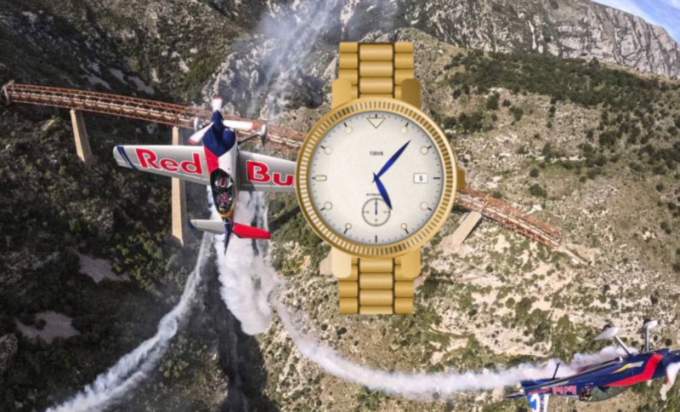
h=5 m=7
